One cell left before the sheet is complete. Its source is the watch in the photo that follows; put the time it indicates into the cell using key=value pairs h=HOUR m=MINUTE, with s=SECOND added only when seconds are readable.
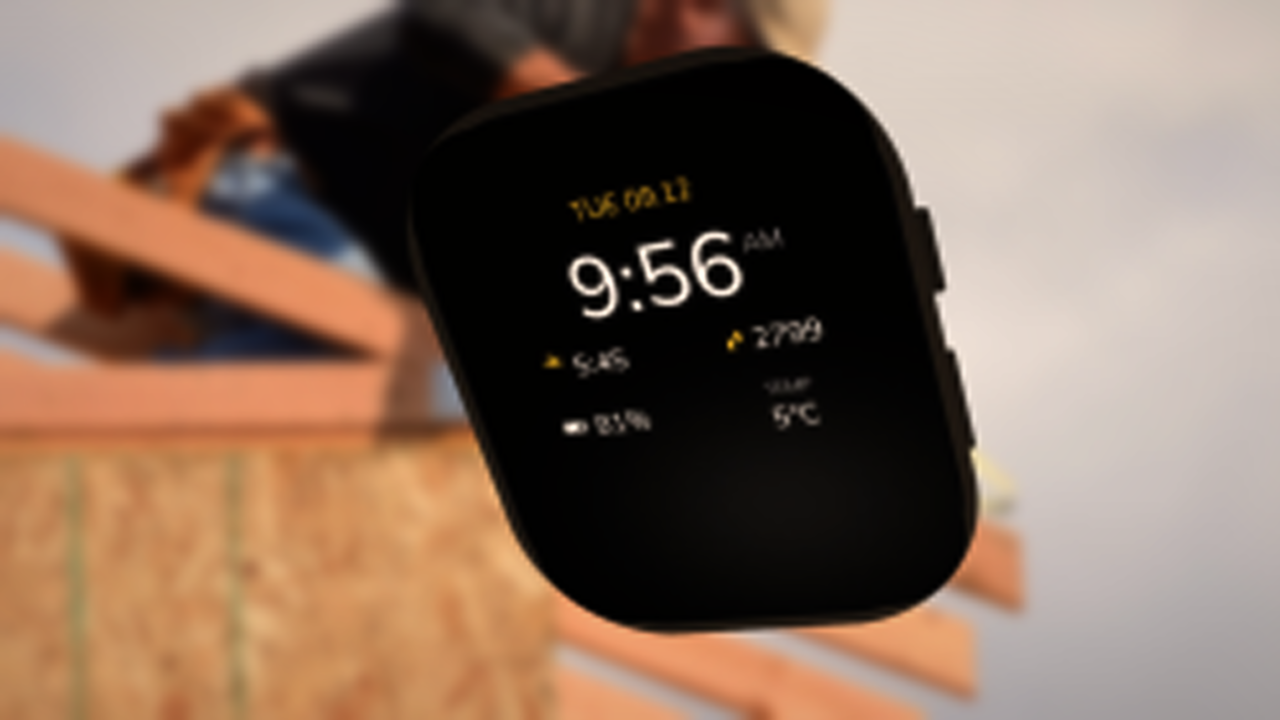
h=9 m=56
